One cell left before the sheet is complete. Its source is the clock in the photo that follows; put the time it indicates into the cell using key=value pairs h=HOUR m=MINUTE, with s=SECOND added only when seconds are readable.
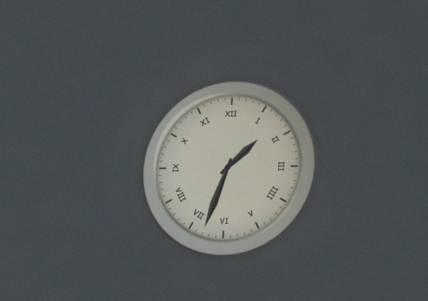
h=1 m=33
